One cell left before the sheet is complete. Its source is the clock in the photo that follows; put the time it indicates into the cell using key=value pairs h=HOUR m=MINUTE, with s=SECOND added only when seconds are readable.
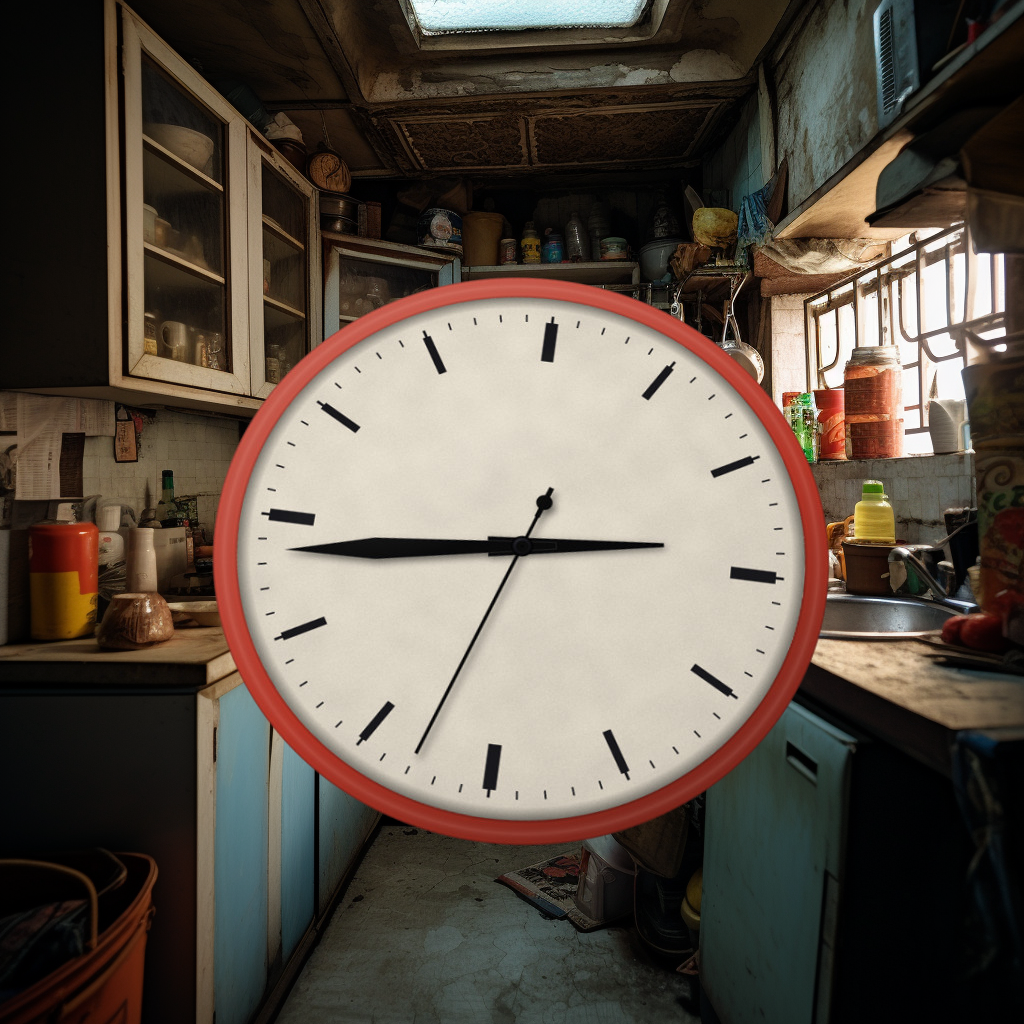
h=2 m=43 s=33
